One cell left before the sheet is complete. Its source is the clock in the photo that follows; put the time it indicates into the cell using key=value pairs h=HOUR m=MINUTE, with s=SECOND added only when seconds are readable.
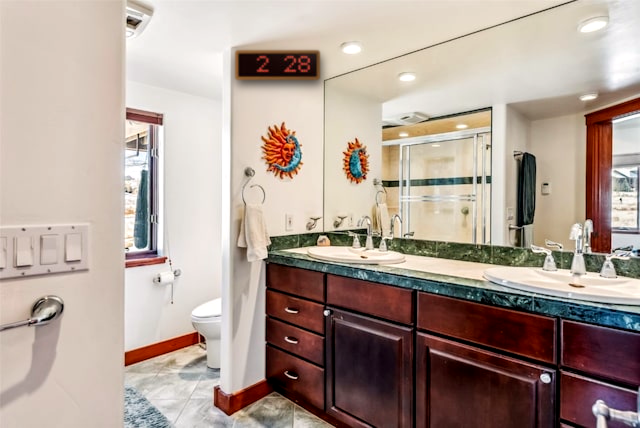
h=2 m=28
